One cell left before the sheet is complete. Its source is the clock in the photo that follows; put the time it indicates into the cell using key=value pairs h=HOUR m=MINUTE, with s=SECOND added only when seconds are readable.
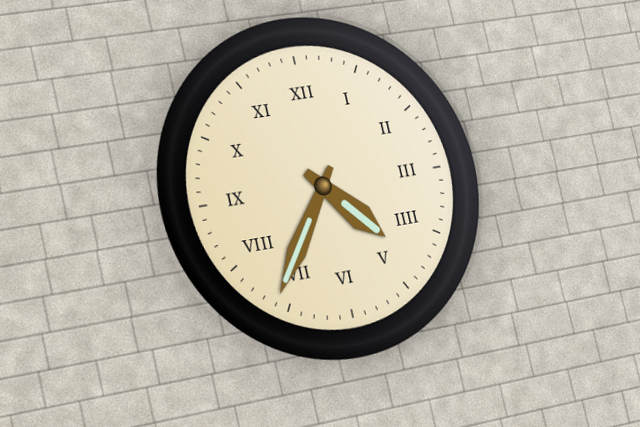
h=4 m=36
